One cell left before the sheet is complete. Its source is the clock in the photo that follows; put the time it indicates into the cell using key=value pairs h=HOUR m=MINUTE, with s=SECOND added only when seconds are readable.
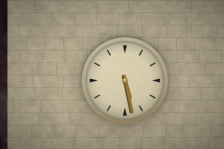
h=5 m=28
